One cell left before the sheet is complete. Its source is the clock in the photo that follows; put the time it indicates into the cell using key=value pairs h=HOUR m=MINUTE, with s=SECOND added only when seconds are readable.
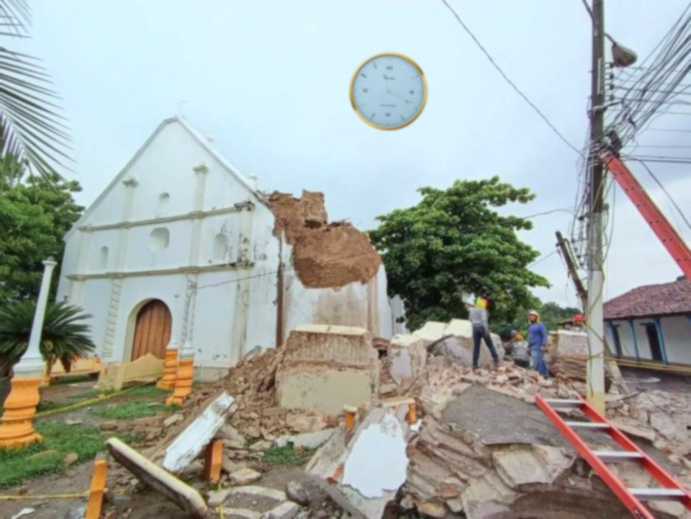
h=11 m=19
